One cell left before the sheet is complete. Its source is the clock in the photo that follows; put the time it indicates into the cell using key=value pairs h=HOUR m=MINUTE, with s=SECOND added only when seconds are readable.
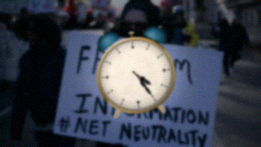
h=4 m=25
